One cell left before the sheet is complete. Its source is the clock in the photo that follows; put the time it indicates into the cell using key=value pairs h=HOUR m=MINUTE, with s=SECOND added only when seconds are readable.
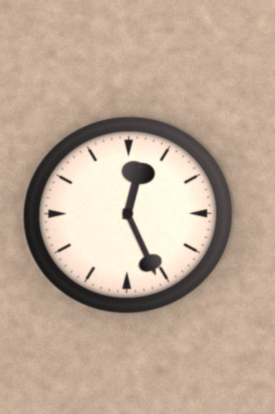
h=12 m=26
